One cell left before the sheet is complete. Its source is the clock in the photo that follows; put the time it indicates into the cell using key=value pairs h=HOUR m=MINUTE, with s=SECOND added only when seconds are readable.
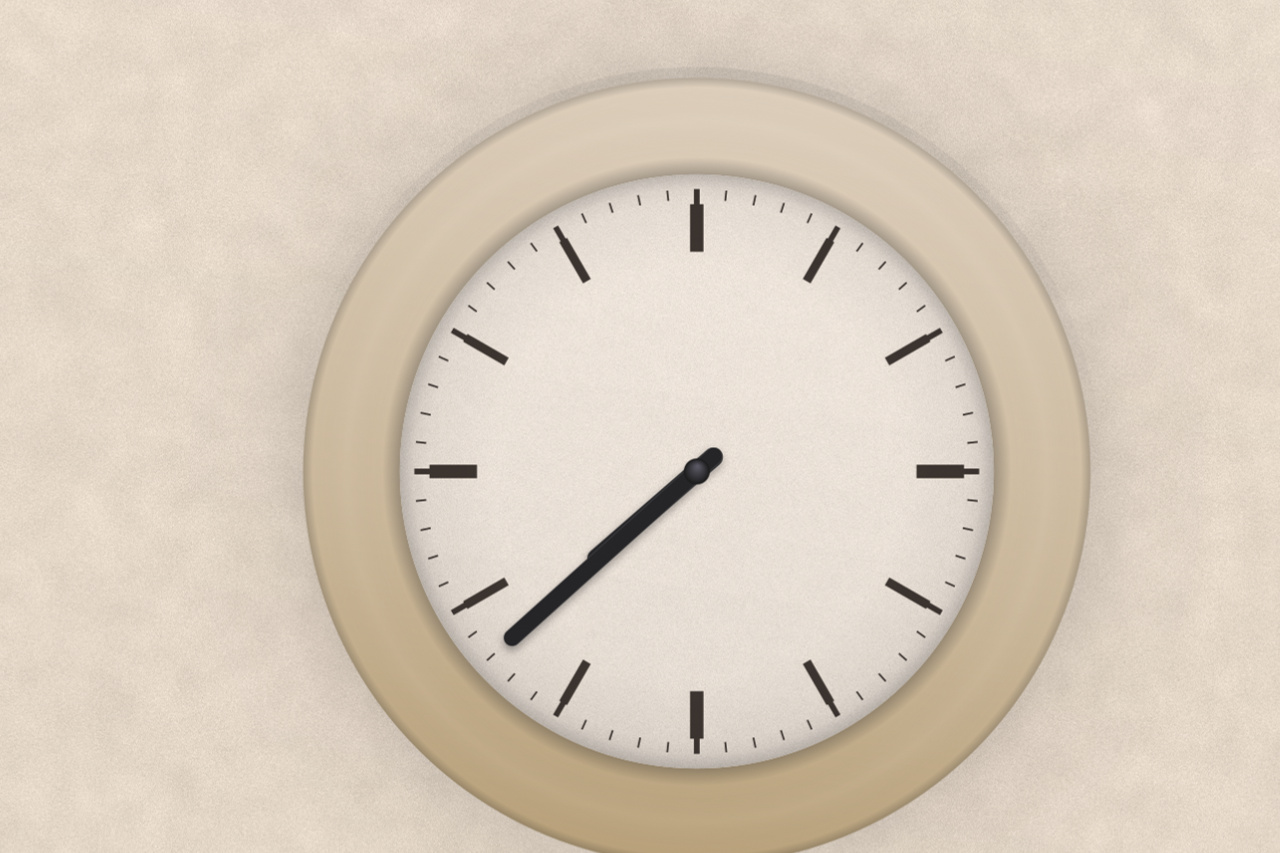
h=7 m=38
